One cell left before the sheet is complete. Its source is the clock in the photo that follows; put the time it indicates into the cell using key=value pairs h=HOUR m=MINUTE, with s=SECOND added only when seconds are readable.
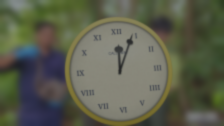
h=12 m=4
